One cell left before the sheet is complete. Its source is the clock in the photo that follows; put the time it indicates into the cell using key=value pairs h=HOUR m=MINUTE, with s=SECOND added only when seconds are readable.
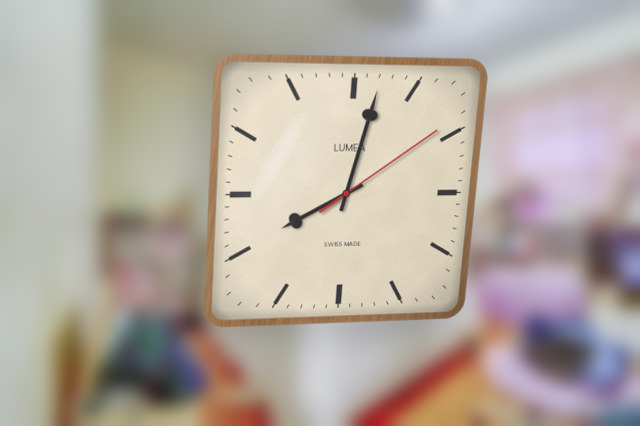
h=8 m=2 s=9
